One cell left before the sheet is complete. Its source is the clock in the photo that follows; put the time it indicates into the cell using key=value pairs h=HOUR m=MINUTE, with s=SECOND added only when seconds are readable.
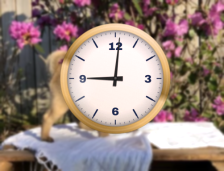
h=9 m=1
